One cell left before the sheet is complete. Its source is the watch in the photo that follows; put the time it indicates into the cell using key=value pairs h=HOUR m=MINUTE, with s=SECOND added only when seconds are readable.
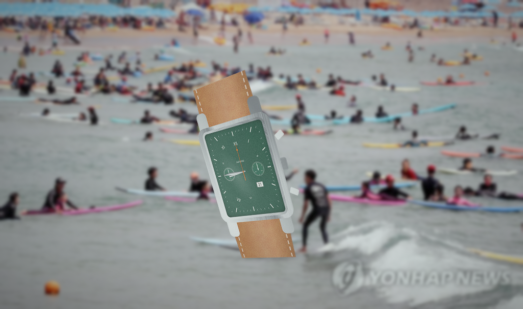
h=8 m=45
